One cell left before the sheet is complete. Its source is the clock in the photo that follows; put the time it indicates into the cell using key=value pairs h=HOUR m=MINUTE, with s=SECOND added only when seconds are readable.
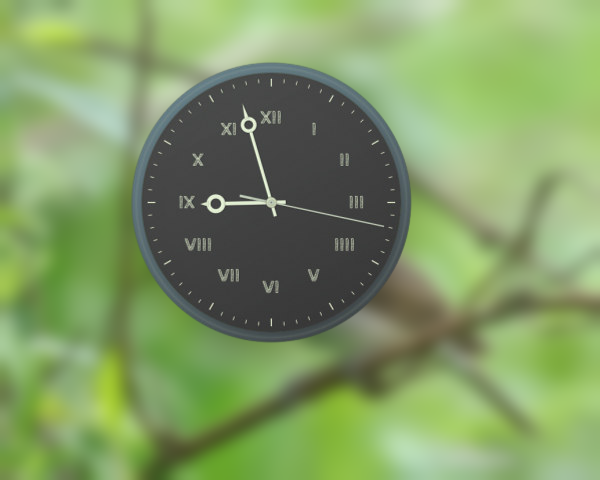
h=8 m=57 s=17
